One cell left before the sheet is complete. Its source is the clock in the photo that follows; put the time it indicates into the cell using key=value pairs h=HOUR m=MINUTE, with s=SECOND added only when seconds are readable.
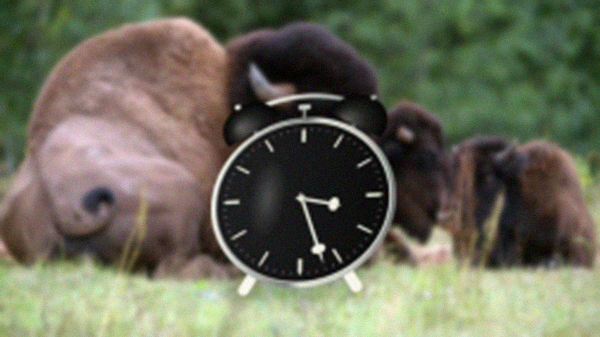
h=3 m=27
